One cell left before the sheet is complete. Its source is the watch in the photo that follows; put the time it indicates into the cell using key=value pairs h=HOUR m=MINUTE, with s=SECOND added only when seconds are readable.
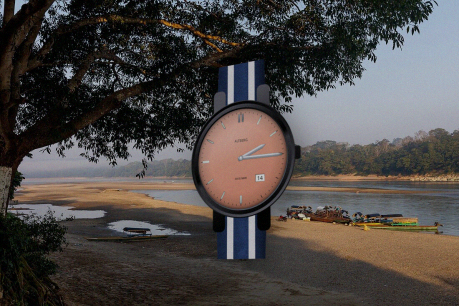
h=2 m=15
